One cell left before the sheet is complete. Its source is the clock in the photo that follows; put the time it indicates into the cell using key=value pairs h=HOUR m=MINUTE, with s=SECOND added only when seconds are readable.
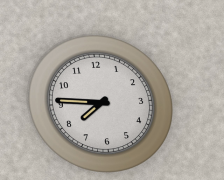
h=7 m=46
